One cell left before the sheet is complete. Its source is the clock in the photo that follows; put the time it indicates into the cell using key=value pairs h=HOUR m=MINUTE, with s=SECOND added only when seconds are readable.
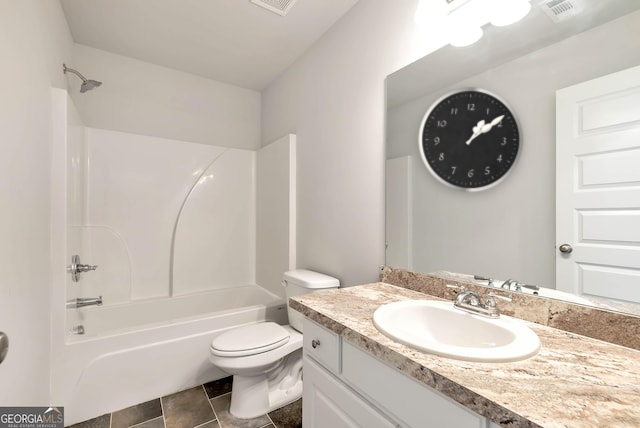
h=1 m=9
